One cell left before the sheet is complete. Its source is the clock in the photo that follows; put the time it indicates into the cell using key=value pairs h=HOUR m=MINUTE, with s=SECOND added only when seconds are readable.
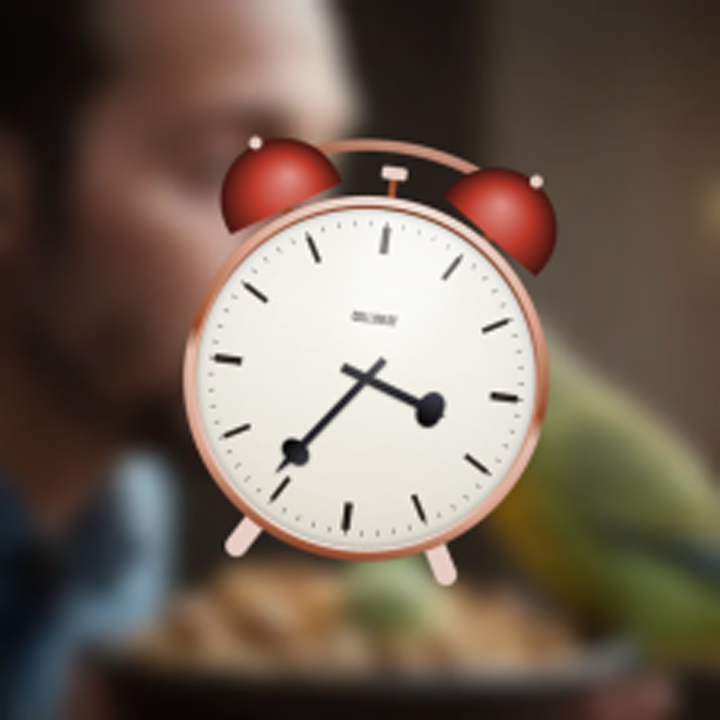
h=3 m=36
